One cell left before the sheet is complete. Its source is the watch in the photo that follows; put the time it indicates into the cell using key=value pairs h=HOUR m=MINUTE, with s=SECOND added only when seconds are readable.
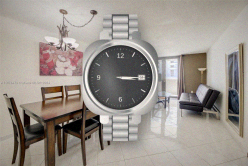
h=3 m=15
